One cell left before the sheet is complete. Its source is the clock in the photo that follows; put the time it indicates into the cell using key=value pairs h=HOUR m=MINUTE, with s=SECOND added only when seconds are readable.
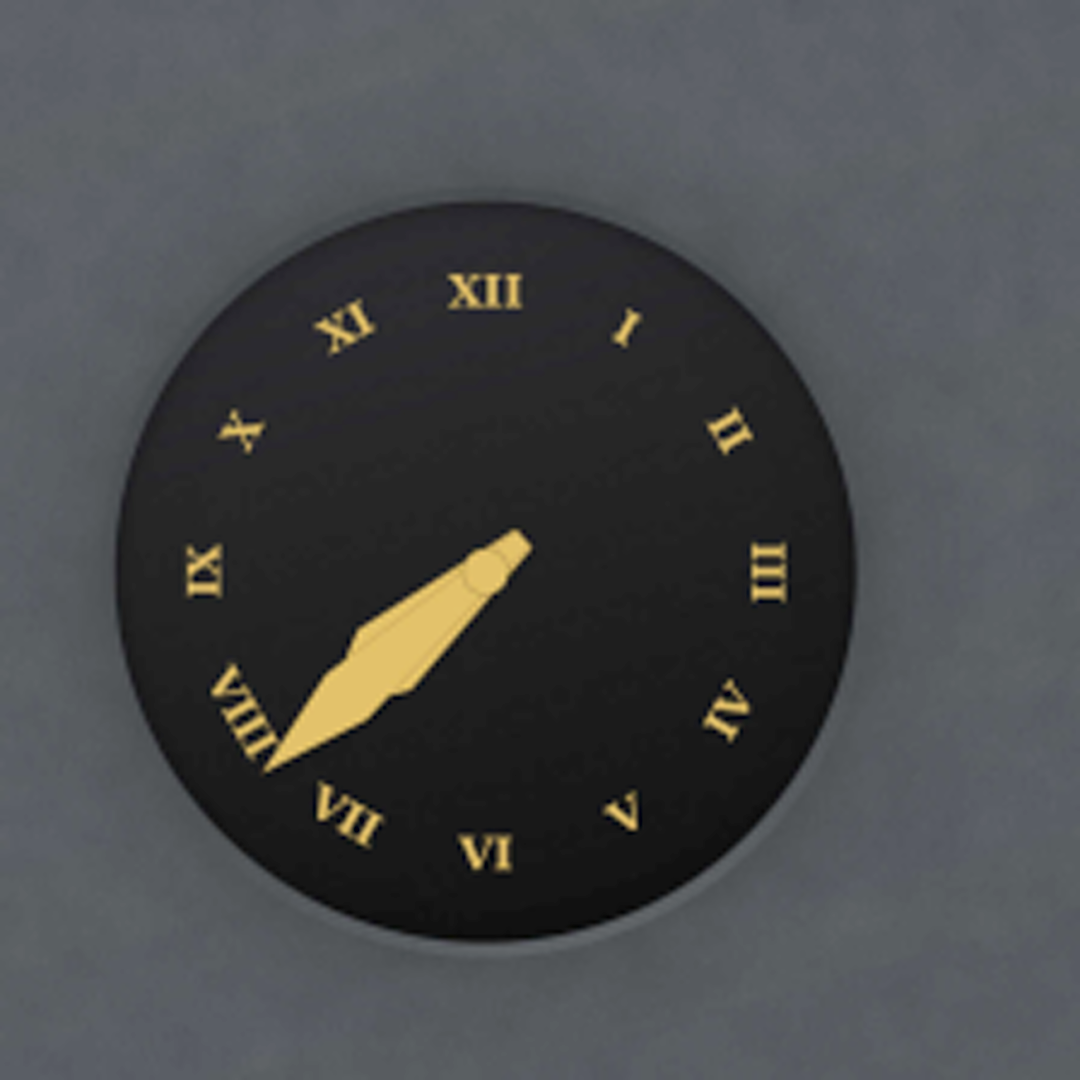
h=7 m=38
